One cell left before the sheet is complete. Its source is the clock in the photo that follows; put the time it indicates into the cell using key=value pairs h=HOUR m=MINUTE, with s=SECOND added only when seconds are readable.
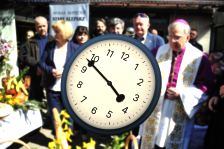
h=3 m=48
